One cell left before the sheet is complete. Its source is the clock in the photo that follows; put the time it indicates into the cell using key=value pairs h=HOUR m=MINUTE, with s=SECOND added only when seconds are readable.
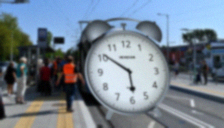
h=5 m=51
